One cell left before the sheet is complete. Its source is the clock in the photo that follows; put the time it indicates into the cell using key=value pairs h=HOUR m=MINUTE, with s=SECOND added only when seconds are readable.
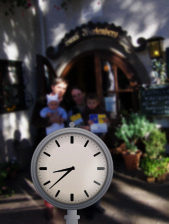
h=8 m=38
